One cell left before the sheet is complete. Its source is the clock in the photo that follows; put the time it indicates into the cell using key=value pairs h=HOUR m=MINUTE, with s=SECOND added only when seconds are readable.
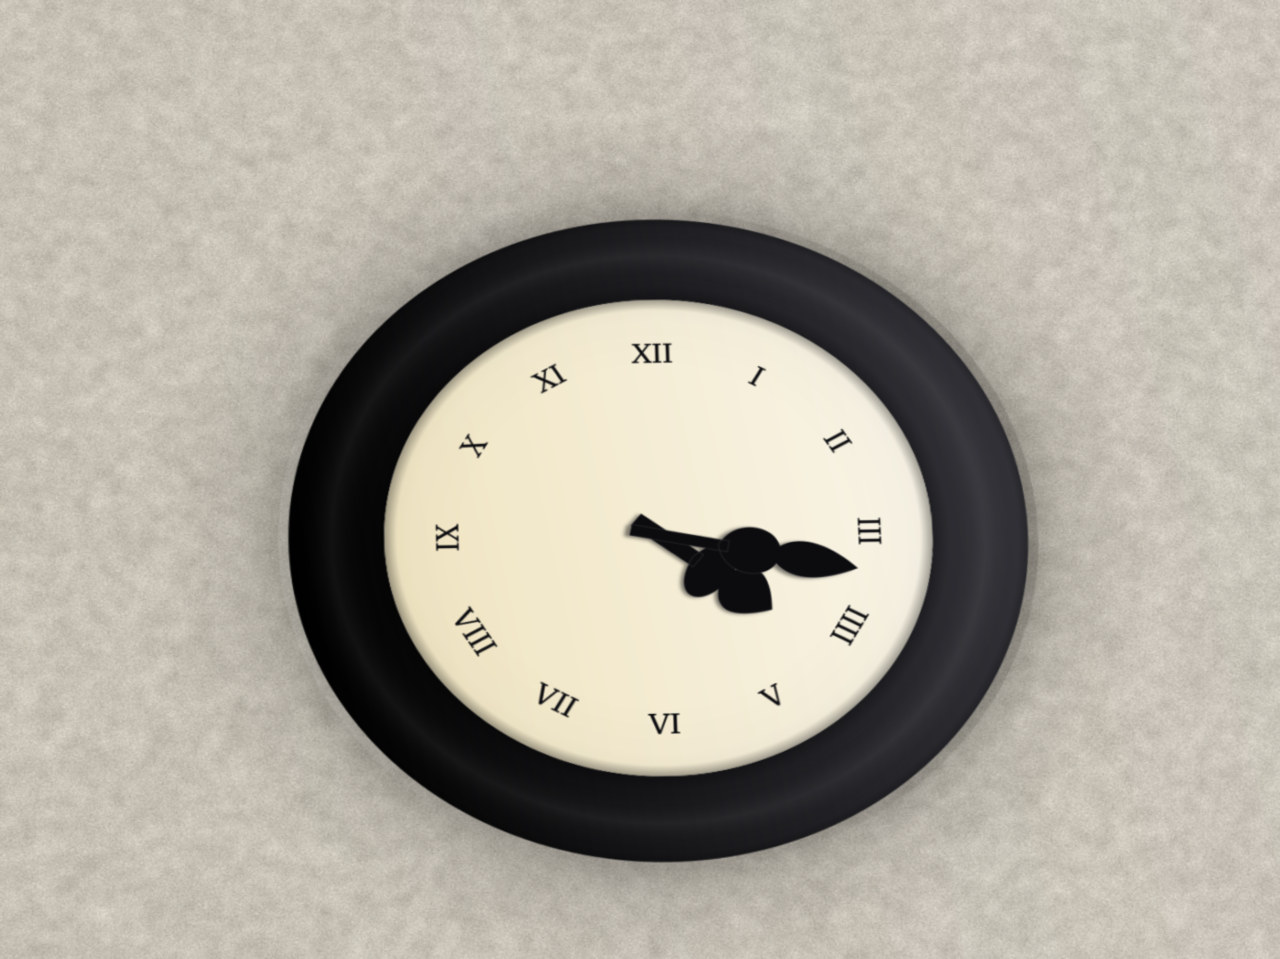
h=4 m=17
